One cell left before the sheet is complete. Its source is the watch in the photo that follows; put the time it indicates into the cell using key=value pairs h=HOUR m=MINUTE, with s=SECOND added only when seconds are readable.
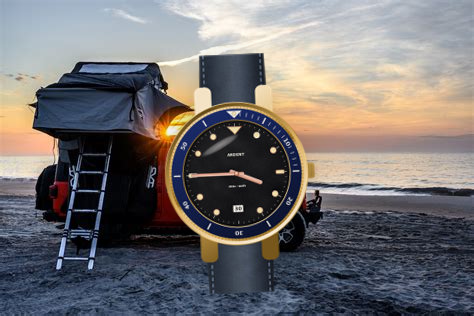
h=3 m=45
